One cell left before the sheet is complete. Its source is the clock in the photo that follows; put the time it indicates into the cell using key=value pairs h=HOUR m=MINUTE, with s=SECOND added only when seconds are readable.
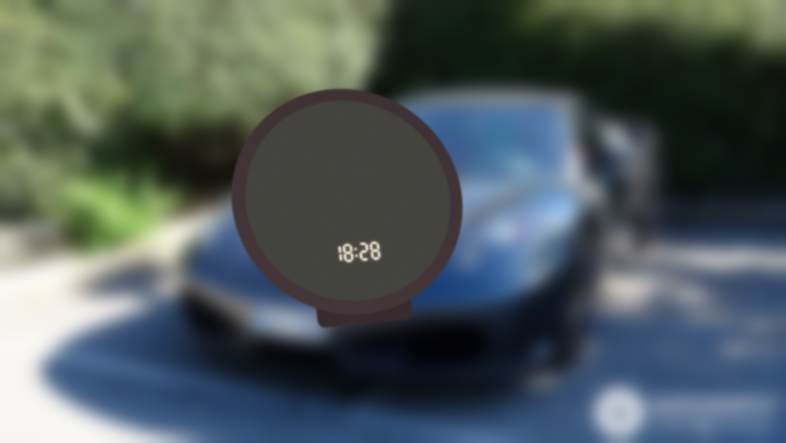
h=18 m=28
